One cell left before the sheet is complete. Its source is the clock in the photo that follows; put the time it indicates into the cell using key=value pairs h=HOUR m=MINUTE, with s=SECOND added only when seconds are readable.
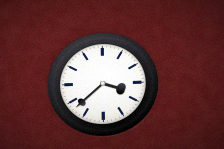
h=3 m=38
